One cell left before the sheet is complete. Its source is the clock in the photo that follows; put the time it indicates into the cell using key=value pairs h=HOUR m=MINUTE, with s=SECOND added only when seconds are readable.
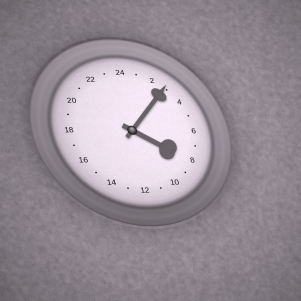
h=8 m=7
